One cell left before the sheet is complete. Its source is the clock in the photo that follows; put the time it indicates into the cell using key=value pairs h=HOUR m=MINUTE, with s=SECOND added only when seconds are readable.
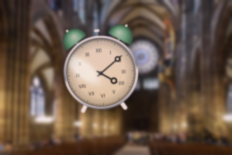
h=4 m=9
